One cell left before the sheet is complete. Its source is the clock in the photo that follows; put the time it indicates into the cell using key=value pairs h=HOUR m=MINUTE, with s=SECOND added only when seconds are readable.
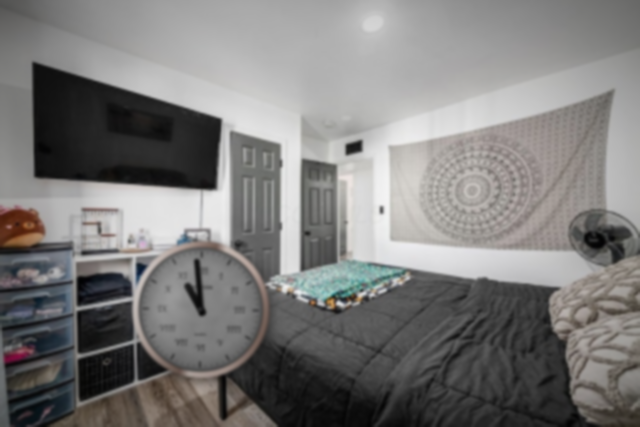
h=10 m=59
